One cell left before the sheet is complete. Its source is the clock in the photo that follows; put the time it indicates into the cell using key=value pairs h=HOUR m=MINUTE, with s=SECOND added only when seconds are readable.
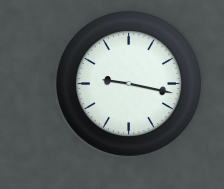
h=9 m=17
